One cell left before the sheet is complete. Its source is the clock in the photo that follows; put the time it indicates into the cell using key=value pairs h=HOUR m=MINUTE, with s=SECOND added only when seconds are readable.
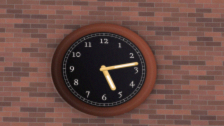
h=5 m=13
